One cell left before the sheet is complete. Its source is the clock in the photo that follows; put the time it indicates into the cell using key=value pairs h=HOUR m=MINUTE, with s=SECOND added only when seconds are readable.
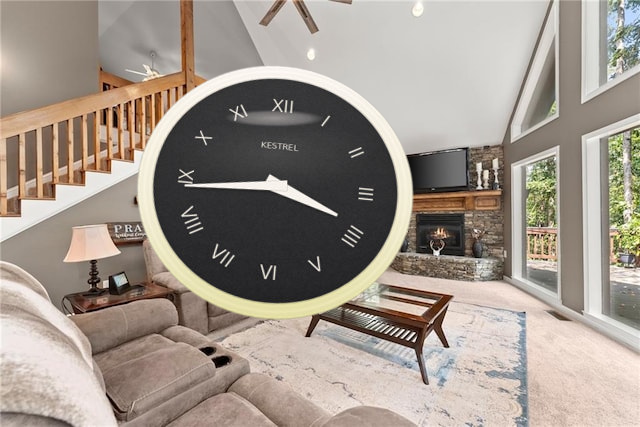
h=3 m=44
